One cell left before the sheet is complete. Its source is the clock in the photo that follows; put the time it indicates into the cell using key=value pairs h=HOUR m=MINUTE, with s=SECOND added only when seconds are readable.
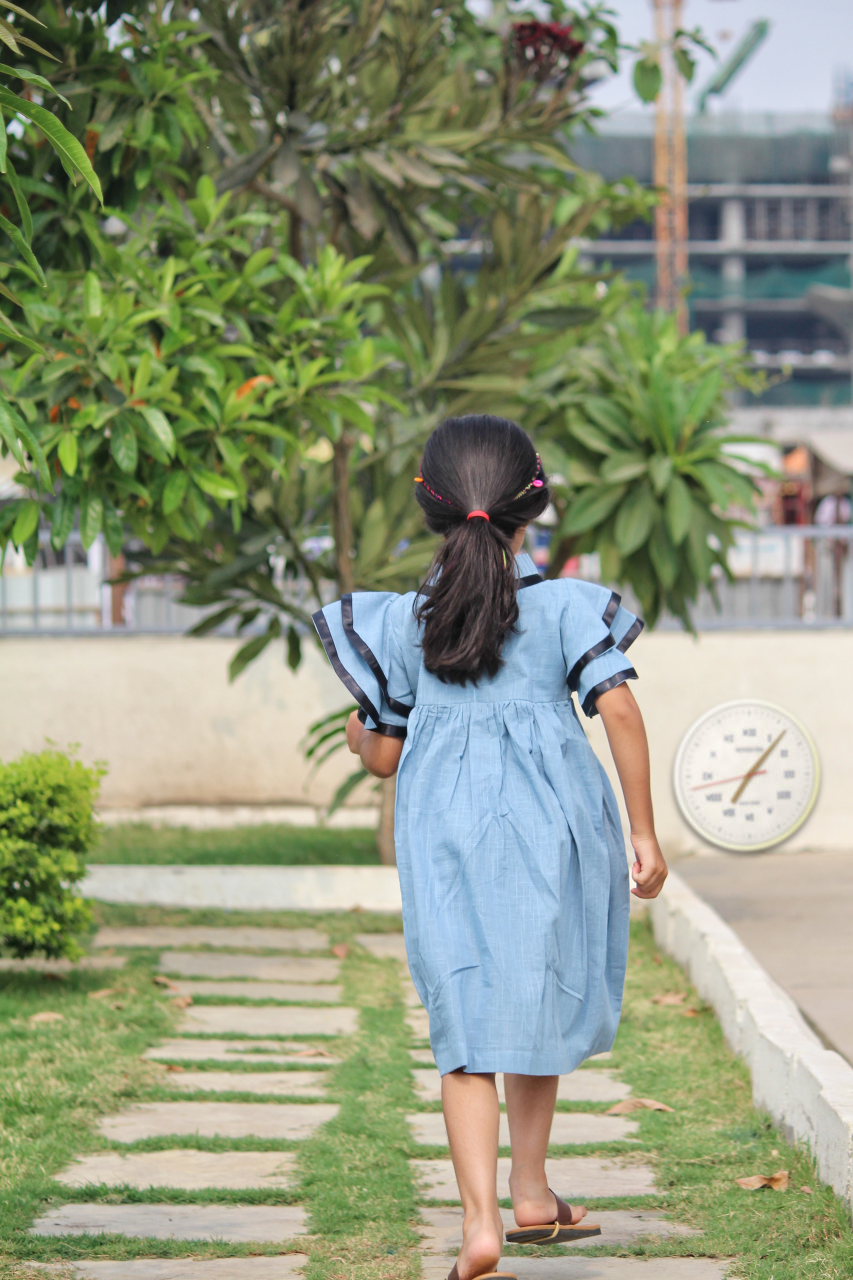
h=7 m=6 s=43
